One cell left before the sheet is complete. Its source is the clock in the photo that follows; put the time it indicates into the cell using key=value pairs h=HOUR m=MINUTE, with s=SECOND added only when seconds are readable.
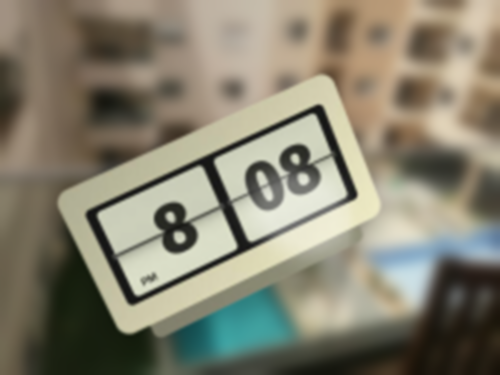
h=8 m=8
